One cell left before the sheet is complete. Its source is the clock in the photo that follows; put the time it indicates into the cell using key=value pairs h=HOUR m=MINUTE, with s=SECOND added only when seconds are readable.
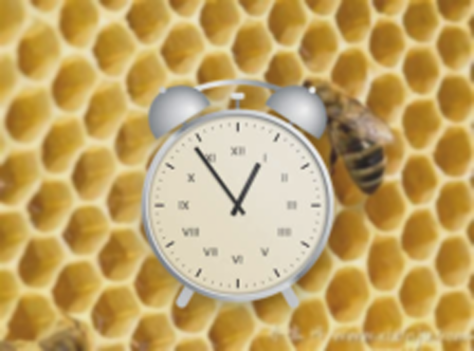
h=12 m=54
